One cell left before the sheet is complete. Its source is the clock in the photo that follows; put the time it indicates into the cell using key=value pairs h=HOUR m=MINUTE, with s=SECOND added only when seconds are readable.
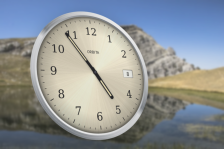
h=4 m=54
